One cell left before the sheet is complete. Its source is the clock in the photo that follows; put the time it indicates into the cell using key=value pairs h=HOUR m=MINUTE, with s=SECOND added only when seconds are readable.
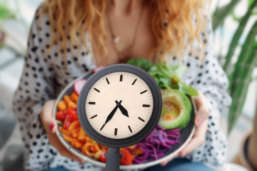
h=4 m=35
